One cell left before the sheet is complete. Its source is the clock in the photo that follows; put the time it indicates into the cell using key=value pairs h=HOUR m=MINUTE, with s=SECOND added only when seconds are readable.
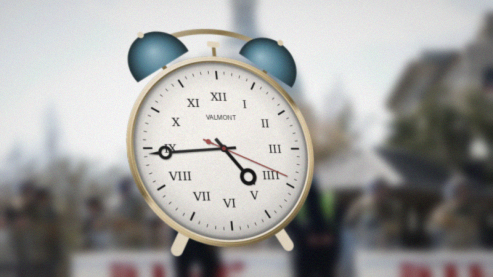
h=4 m=44 s=19
